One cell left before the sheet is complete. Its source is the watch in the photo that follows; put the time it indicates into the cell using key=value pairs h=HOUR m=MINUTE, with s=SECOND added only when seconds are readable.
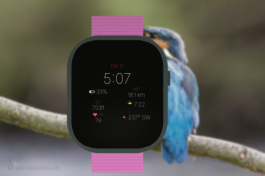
h=5 m=7
